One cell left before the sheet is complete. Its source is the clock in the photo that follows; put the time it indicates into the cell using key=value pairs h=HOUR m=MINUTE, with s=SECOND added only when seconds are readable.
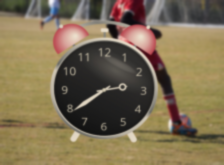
h=2 m=39
